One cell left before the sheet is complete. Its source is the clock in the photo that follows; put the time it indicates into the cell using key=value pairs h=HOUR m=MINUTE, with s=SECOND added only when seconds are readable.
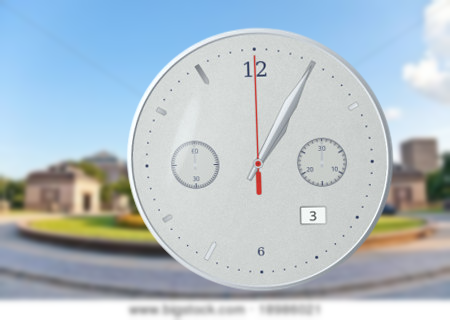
h=1 m=5
